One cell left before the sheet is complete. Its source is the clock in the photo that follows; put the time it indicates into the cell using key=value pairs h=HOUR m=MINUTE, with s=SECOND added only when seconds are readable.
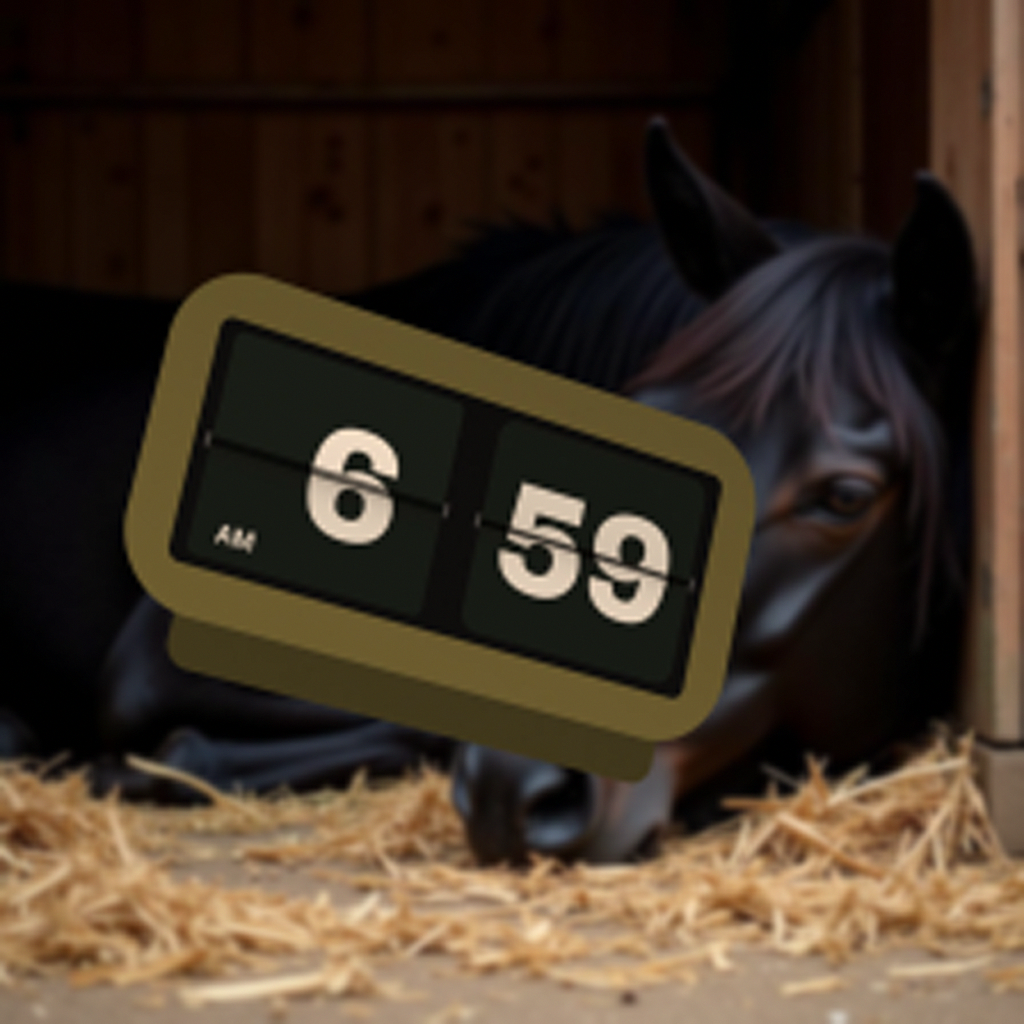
h=6 m=59
